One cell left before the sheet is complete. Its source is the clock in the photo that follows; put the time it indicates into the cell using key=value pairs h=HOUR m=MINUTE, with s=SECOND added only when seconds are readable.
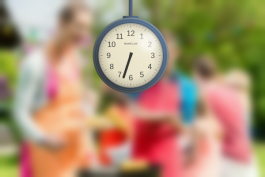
h=6 m=33
